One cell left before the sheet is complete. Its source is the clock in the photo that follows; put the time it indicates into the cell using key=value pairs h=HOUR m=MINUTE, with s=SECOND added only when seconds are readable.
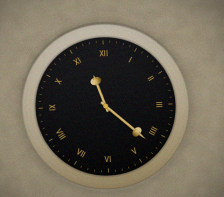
h=11 m=22
